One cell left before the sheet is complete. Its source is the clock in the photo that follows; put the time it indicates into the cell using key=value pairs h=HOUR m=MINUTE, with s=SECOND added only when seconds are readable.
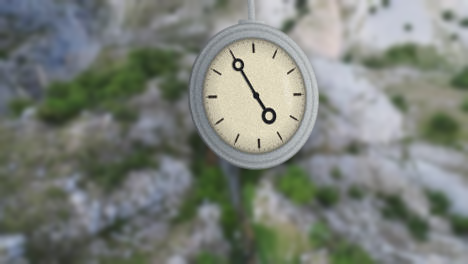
h=4 m=55
